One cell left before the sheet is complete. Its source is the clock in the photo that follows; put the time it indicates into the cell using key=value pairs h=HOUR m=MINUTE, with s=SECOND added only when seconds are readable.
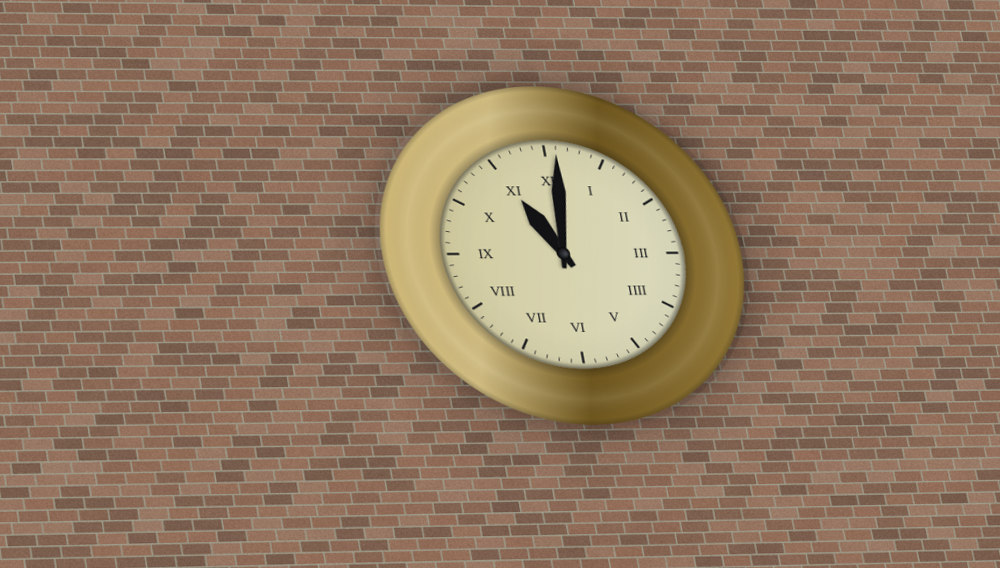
h=11 m=1
